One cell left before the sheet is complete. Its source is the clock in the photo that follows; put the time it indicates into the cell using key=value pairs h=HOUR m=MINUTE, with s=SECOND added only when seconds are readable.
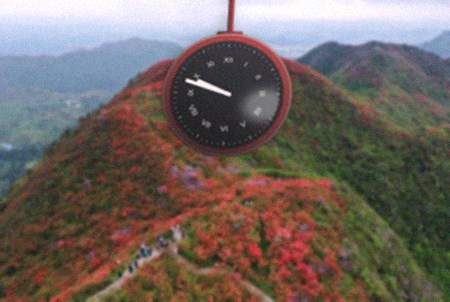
h=9 m=48
